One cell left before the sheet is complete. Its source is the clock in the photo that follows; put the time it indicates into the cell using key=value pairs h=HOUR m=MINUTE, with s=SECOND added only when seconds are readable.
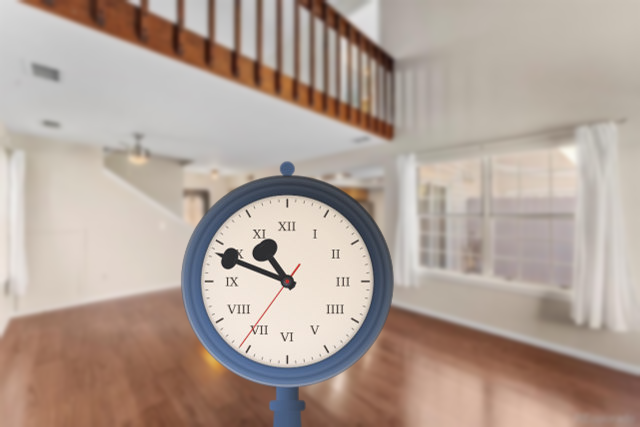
h=10 m=48 s=36
